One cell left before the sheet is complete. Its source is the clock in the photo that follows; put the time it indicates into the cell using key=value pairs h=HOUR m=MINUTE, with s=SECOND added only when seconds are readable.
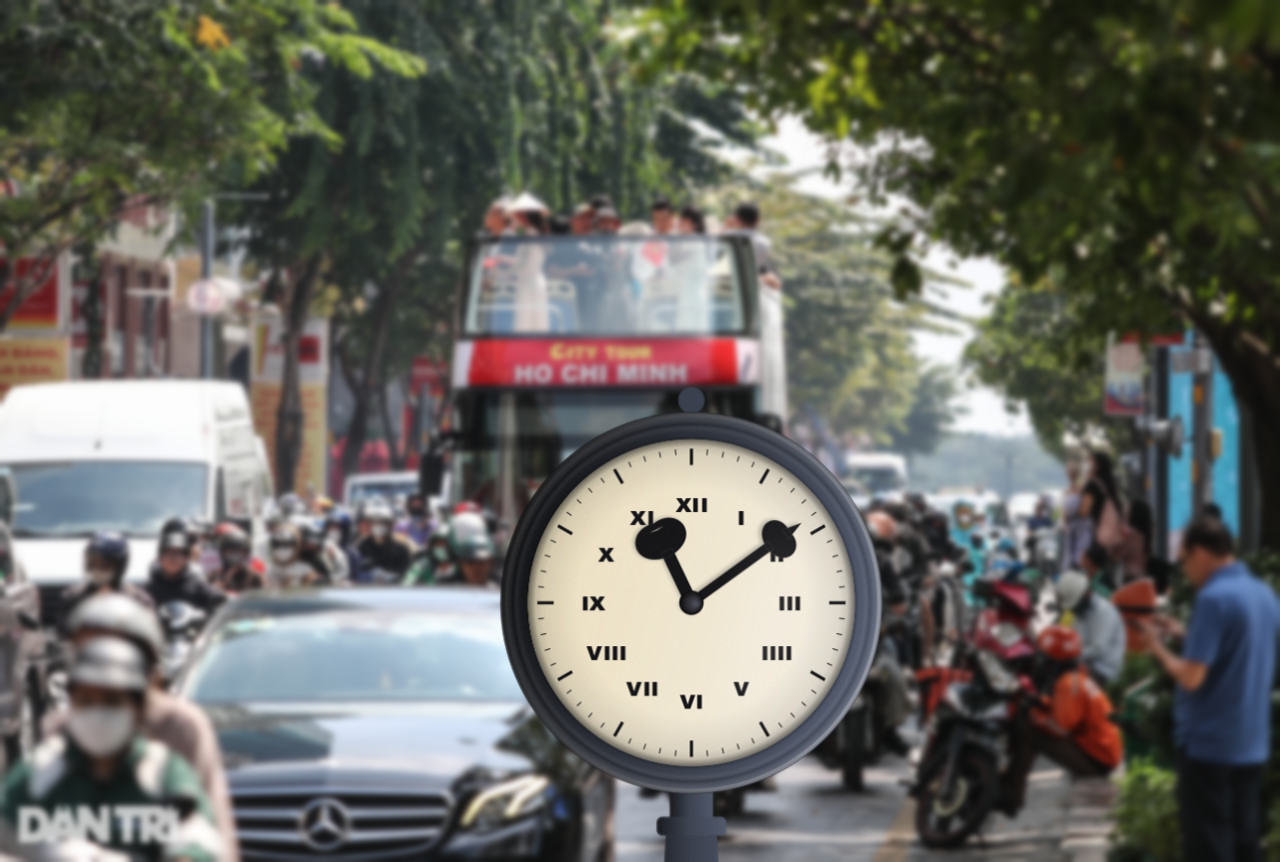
h=11 m=9
